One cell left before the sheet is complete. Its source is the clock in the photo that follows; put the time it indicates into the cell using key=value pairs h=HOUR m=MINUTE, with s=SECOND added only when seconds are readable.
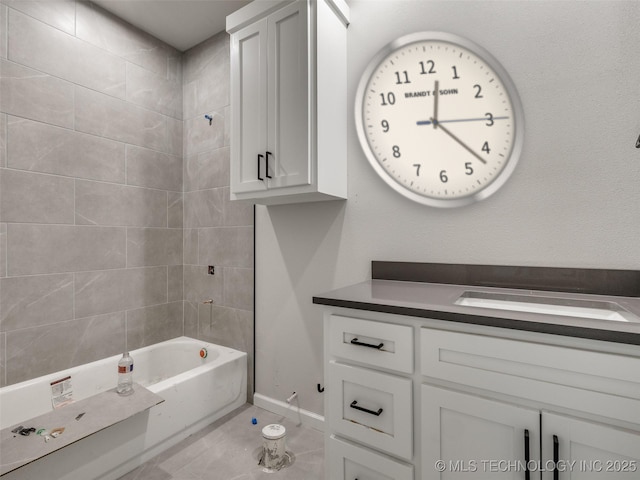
h=12 m=22 s=15
